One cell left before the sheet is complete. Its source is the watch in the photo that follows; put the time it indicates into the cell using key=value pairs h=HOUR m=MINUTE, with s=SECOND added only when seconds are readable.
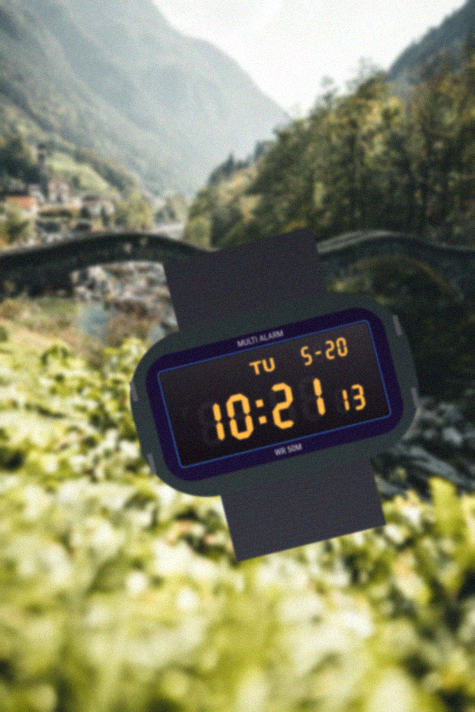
h=10 m=21 s=13
